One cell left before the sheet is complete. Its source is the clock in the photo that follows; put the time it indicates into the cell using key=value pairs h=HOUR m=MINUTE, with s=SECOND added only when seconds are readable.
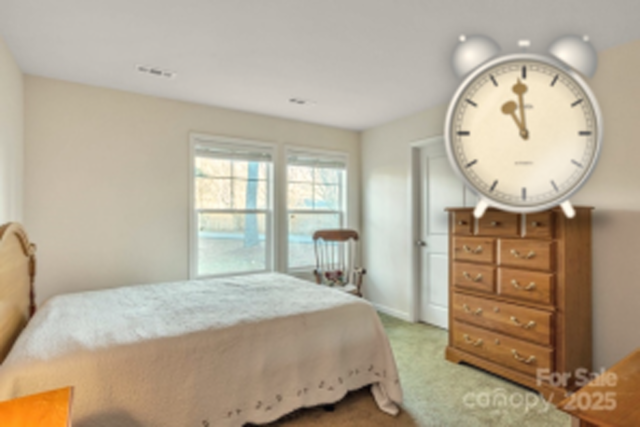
h=10 m=59
